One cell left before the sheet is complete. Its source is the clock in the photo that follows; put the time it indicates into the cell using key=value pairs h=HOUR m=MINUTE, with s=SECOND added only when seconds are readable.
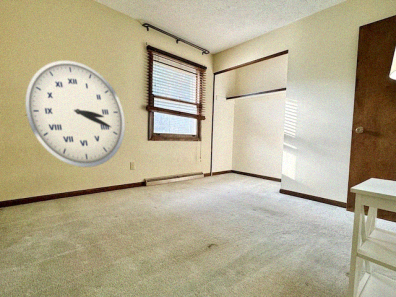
h=3 m=19
